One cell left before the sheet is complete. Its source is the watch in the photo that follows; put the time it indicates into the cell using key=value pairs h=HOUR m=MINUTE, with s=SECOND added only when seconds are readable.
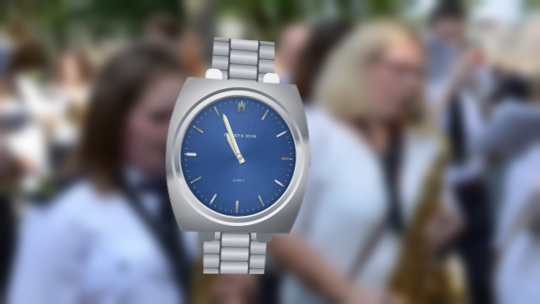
h=10 m=56
